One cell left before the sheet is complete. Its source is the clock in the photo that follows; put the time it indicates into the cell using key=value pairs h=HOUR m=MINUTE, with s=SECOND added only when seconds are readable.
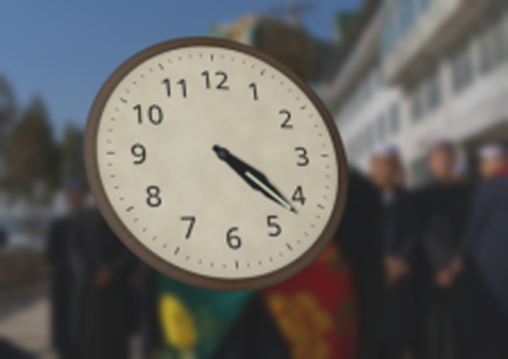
h=4 m=22
